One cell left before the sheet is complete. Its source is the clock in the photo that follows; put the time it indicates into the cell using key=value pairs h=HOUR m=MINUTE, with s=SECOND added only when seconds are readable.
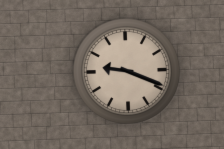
h=9 m=19
